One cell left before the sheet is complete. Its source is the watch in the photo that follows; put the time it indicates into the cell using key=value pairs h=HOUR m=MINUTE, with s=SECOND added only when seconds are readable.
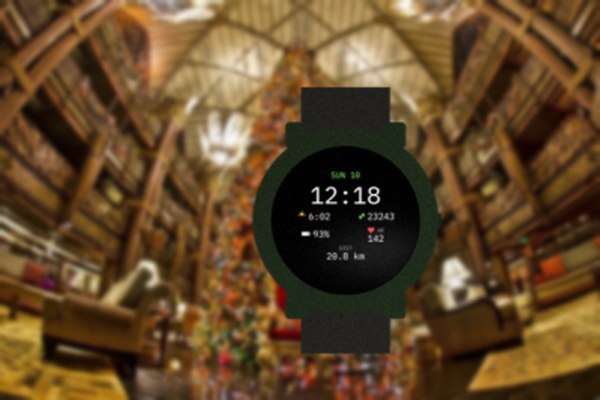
h=12 m=18
